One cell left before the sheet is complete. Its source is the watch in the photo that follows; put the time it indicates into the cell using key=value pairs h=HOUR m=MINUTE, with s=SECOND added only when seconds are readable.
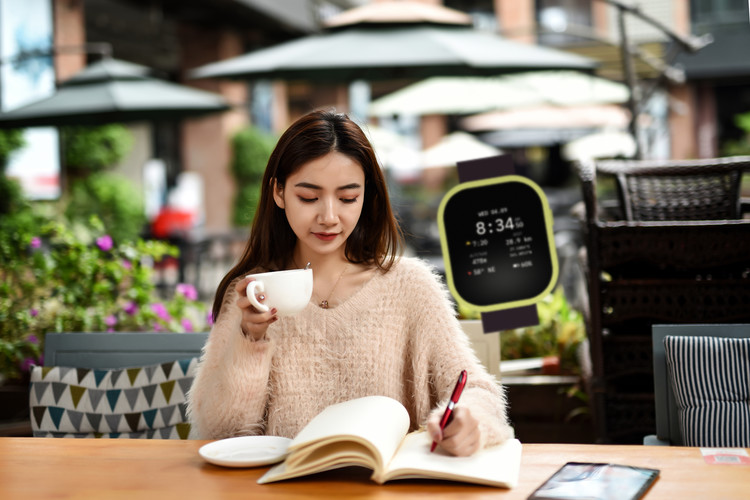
h=8 m=34
